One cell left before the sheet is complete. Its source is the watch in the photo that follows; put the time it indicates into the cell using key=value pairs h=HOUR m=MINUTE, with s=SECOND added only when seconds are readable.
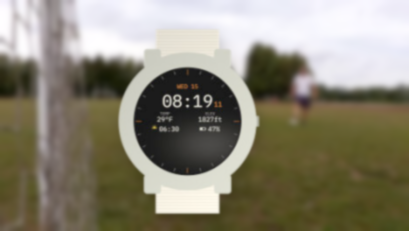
h=8 m=19
